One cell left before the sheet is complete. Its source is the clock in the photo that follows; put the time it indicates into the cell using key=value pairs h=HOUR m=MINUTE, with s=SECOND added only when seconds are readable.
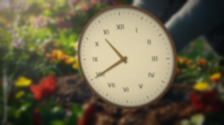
h=10 m=40
